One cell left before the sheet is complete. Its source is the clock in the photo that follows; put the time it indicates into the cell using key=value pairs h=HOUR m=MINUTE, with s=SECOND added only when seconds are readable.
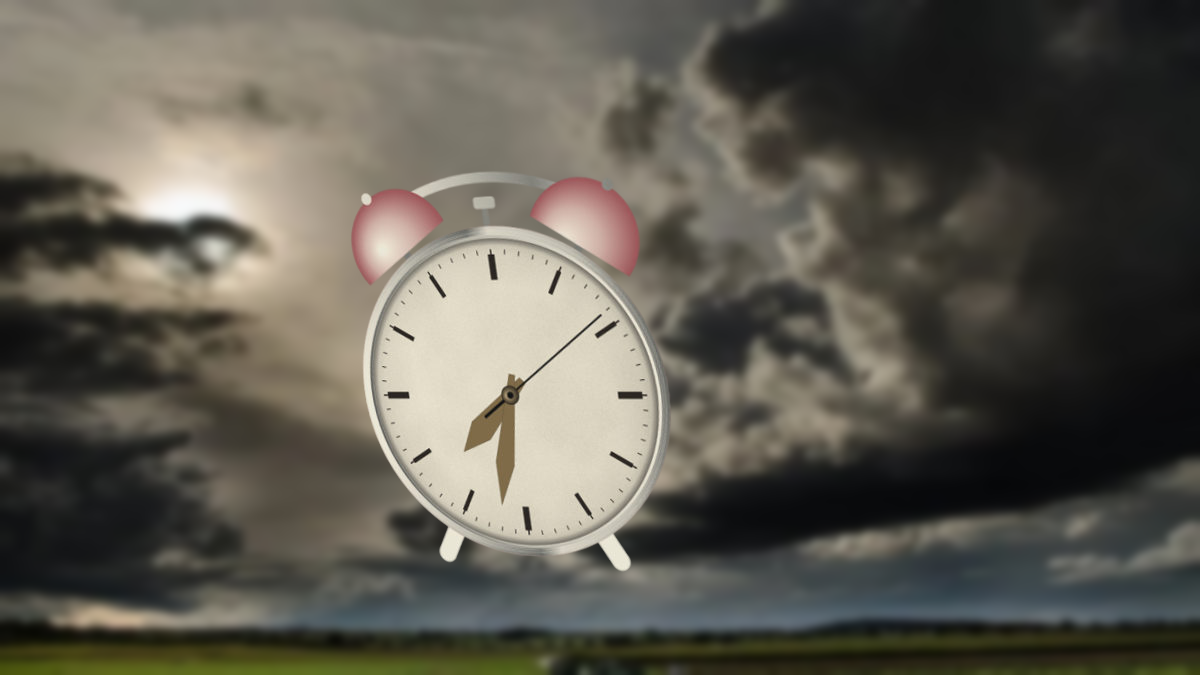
h=7 m=32 s=9
